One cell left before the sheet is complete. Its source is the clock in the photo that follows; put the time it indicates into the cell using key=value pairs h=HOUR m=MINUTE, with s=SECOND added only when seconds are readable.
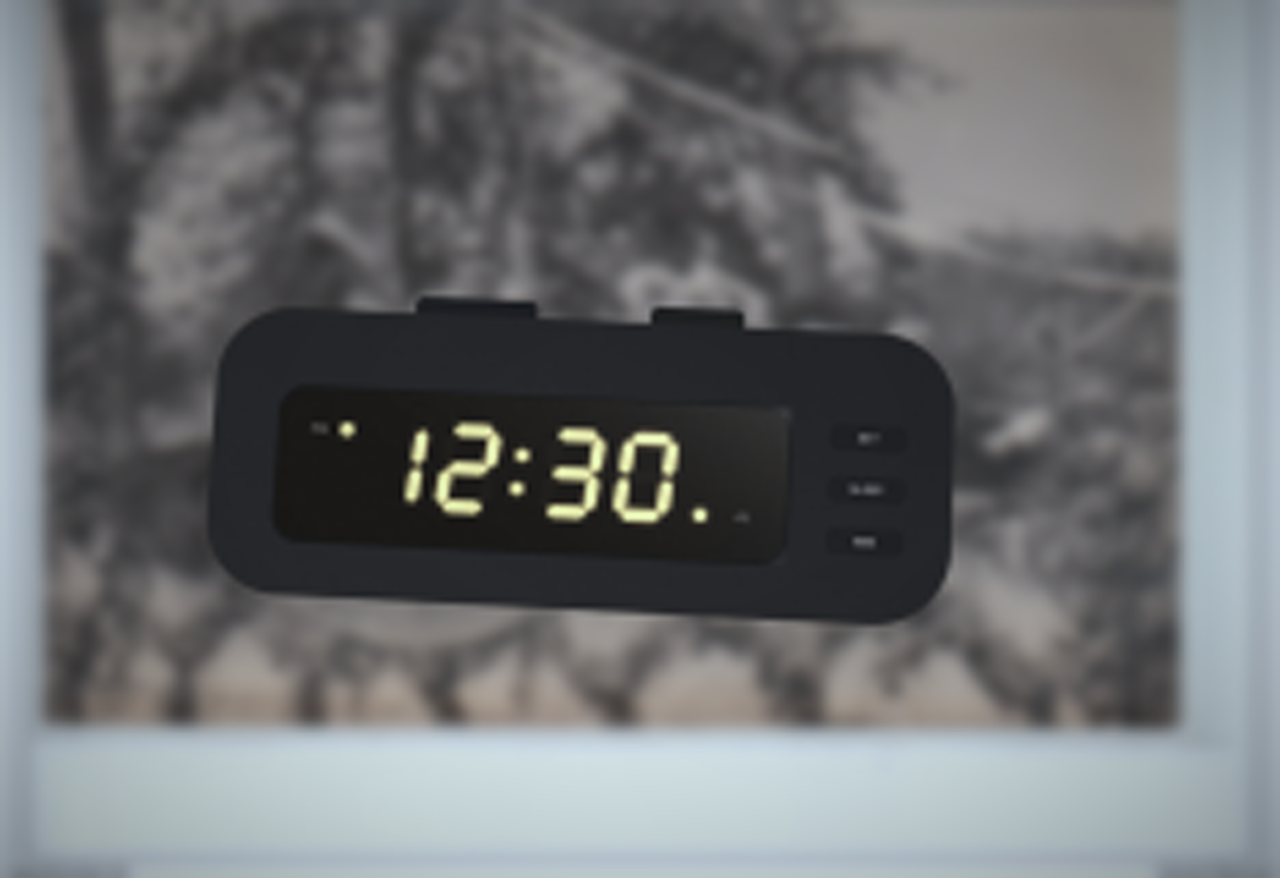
h=12 m=30
